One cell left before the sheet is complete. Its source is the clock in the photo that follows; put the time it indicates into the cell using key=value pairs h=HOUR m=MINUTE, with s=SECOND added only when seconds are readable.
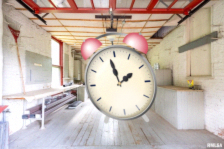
h=1 m=58
